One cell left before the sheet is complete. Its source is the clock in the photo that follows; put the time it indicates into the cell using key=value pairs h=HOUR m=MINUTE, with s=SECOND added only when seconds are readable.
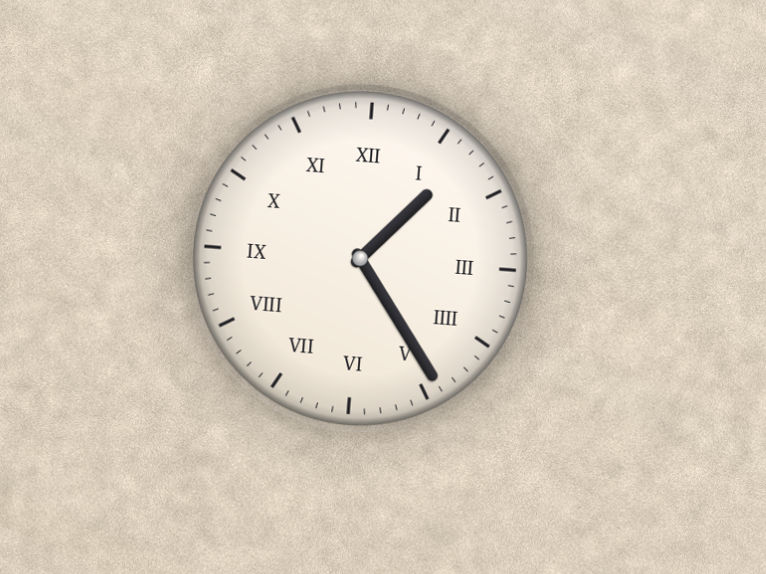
h=1 m=24
